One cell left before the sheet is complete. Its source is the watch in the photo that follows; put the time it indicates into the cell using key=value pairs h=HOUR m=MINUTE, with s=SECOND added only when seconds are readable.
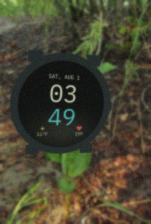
h=3 m=49
